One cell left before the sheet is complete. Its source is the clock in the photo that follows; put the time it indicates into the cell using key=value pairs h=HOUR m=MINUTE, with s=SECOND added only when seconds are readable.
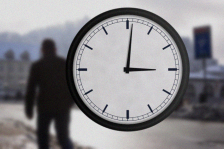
h=3 m=1
